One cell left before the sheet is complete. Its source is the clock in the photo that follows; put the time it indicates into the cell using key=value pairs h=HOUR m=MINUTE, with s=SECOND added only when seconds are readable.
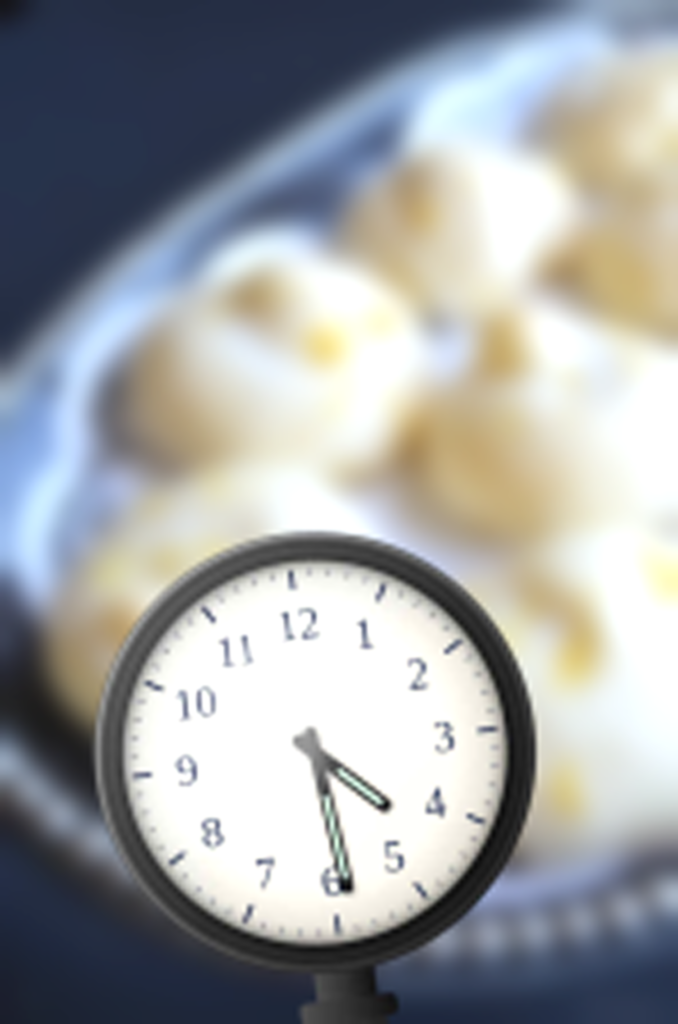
h=4 m=29
